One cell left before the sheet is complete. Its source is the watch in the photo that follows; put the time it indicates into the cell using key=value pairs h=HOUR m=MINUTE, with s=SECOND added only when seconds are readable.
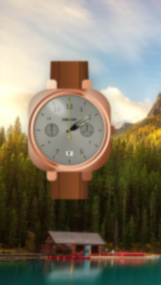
h=2 m=9
